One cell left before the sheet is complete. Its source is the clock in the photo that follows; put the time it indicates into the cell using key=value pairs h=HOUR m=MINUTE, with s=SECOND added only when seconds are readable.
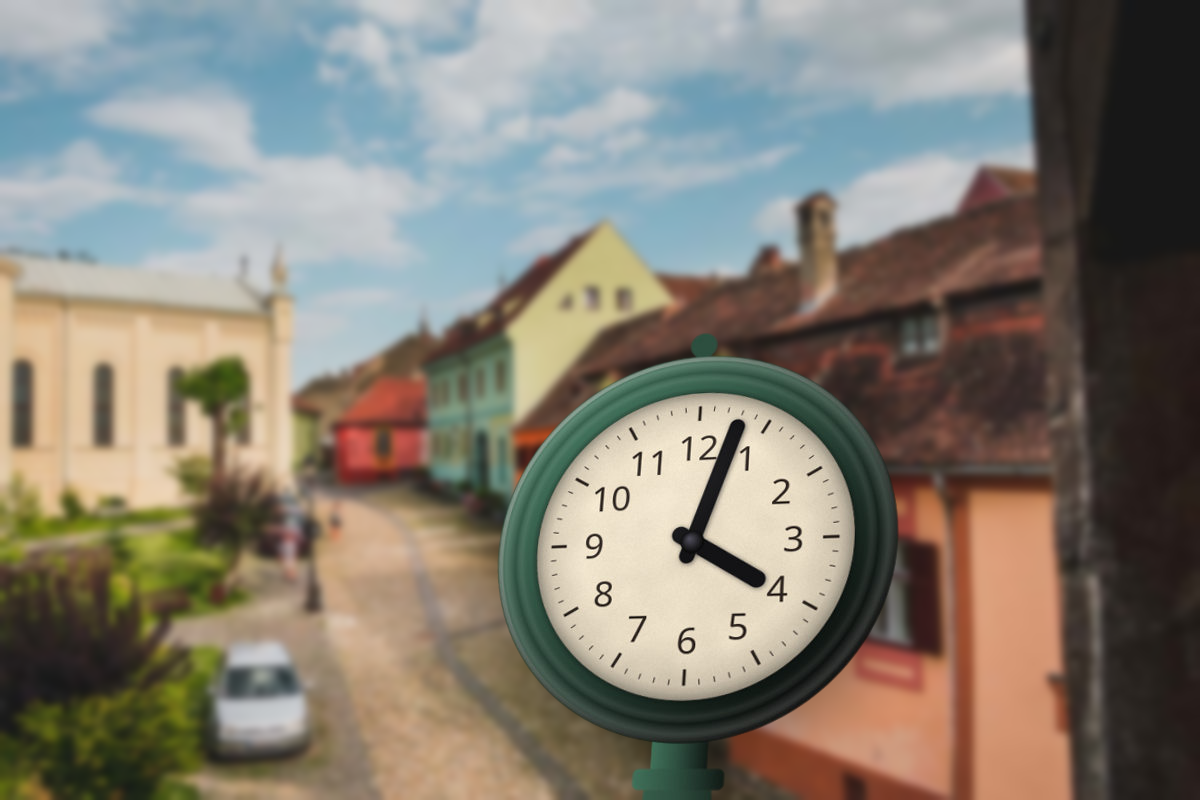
h=4 m=3
